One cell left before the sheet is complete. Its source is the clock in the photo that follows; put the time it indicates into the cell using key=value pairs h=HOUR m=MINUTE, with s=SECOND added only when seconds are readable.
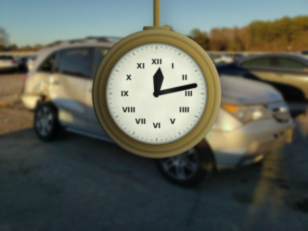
h=12 m=13
